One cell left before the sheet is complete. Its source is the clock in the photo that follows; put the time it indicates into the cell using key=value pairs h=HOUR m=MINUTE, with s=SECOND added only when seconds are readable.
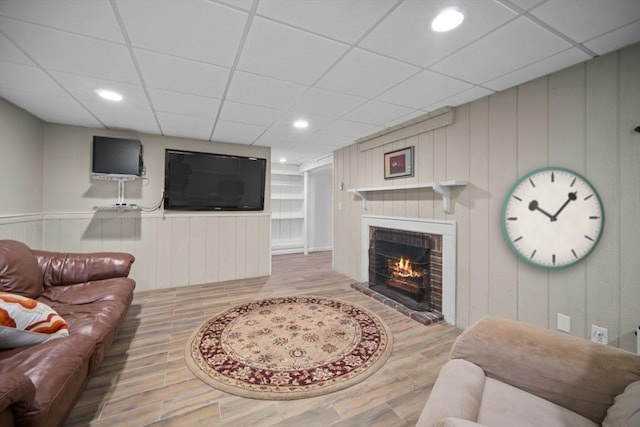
h=10 m=7
